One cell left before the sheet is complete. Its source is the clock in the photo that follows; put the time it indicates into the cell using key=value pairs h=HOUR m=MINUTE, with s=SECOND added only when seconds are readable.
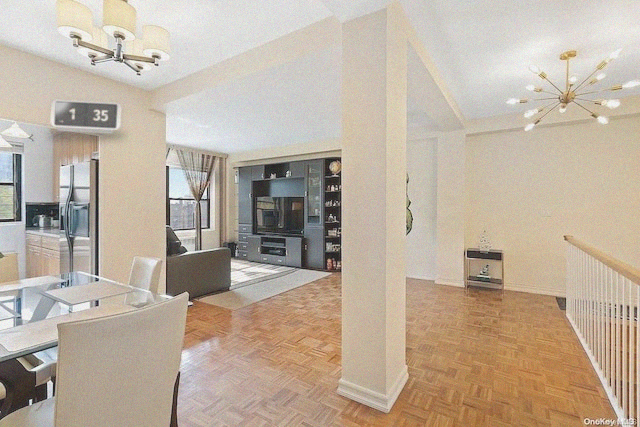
h=1 m=35
